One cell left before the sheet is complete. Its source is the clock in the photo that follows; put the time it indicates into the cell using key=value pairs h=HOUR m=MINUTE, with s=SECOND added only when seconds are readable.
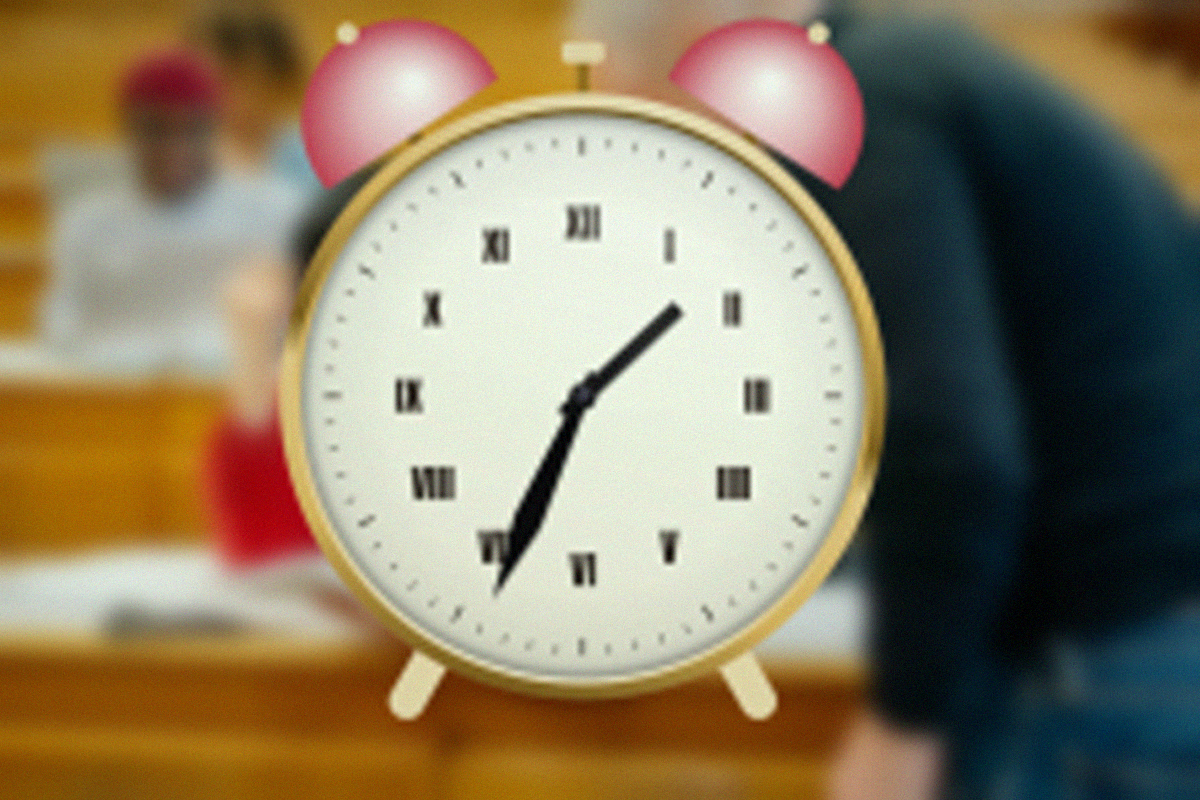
h=1 m=34
